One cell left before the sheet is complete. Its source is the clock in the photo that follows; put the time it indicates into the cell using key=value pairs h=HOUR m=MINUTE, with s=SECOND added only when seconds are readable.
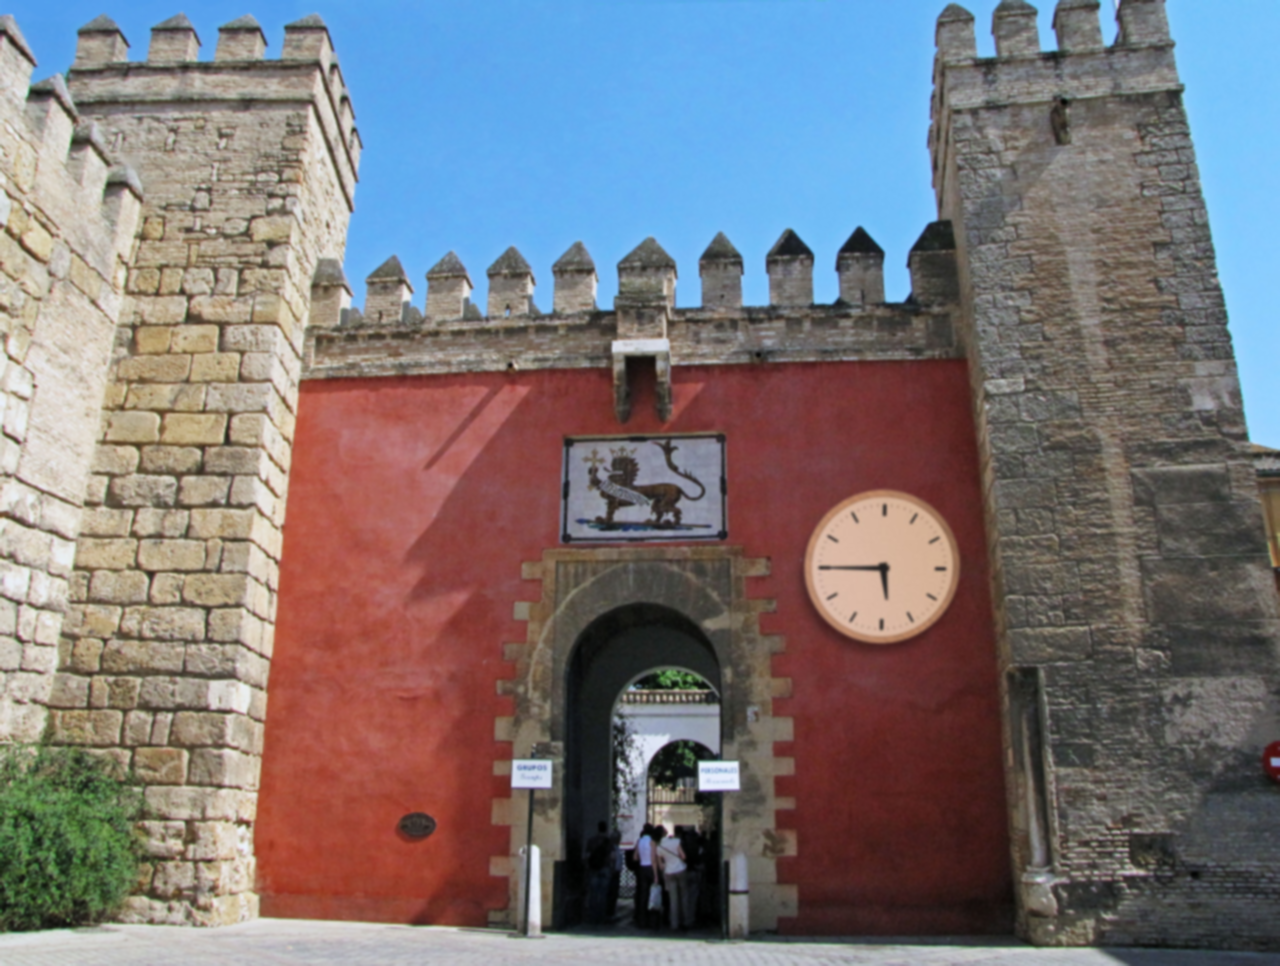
h=5 m=45
